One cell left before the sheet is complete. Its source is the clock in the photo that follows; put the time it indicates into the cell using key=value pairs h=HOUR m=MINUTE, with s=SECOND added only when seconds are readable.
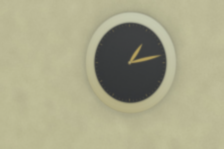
h=1 m=13
